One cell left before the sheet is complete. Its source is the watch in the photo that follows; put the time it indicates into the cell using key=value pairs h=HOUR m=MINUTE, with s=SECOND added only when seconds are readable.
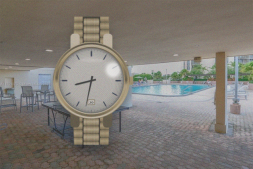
h=8 m=32
